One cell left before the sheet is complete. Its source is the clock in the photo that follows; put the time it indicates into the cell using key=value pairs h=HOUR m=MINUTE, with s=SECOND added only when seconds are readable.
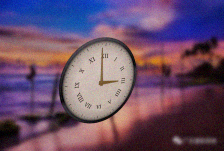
h=2 m=59
